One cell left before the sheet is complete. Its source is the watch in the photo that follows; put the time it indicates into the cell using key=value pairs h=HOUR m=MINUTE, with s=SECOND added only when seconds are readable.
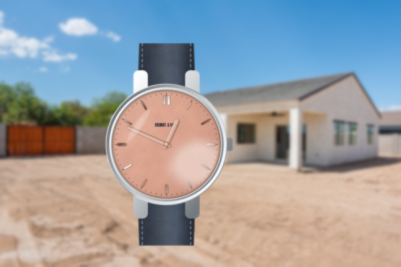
h=12 m=49
